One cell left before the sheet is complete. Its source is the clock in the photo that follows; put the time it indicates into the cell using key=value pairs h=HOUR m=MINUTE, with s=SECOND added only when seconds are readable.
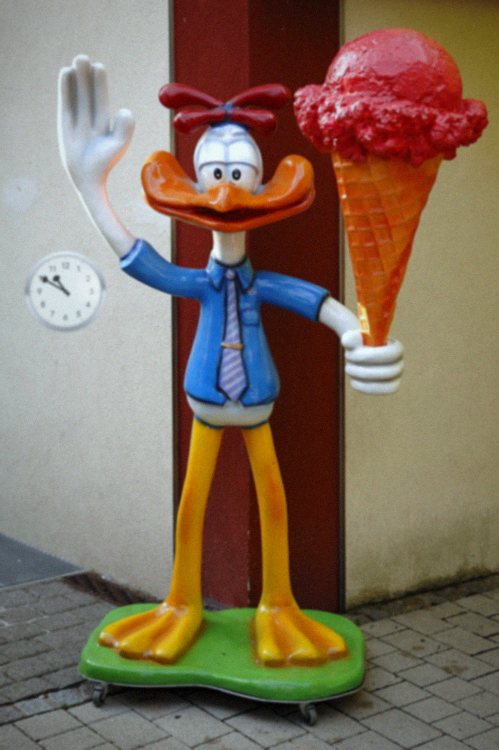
h=10 m=50
